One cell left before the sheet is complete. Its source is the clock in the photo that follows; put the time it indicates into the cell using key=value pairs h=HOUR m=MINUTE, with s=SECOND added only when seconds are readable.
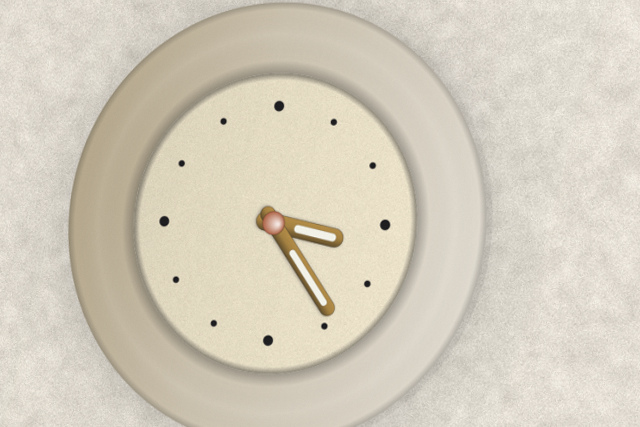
h=3 m=24
